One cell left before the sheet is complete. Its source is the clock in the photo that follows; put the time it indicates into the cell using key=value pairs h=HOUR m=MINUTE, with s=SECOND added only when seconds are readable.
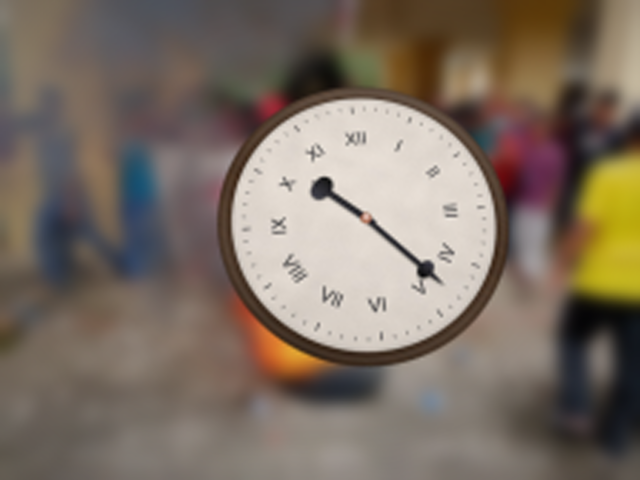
h=10 m=23
